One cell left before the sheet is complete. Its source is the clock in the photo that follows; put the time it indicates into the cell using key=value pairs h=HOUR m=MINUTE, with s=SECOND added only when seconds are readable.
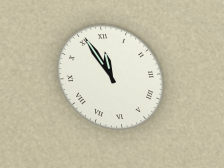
h=11 m=56
